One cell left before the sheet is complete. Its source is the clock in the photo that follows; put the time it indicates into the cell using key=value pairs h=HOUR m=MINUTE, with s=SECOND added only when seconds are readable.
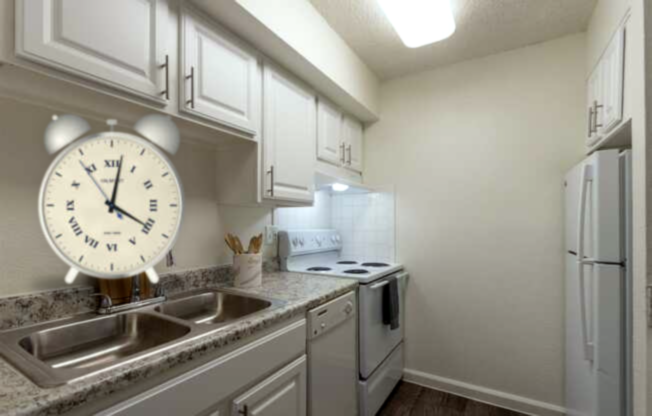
h=4 m=1 s=54
